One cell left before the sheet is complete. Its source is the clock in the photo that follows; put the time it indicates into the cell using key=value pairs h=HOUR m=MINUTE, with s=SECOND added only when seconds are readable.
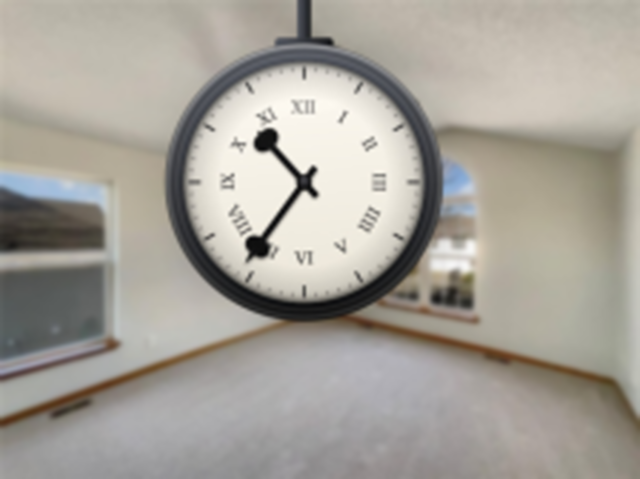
h=10 m=36
